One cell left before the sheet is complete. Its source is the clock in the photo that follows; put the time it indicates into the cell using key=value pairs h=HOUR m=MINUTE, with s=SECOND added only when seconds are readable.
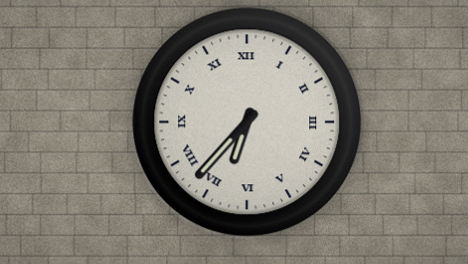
h=6 m=37
